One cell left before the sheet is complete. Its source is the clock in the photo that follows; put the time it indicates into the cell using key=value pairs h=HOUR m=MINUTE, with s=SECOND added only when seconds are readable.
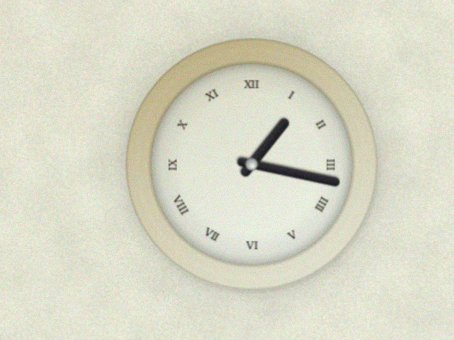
h=1 m=17
